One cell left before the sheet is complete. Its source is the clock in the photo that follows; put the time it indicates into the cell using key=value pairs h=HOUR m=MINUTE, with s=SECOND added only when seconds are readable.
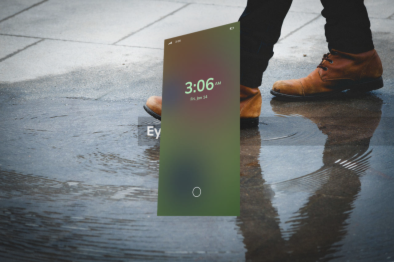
h=3 m=6
